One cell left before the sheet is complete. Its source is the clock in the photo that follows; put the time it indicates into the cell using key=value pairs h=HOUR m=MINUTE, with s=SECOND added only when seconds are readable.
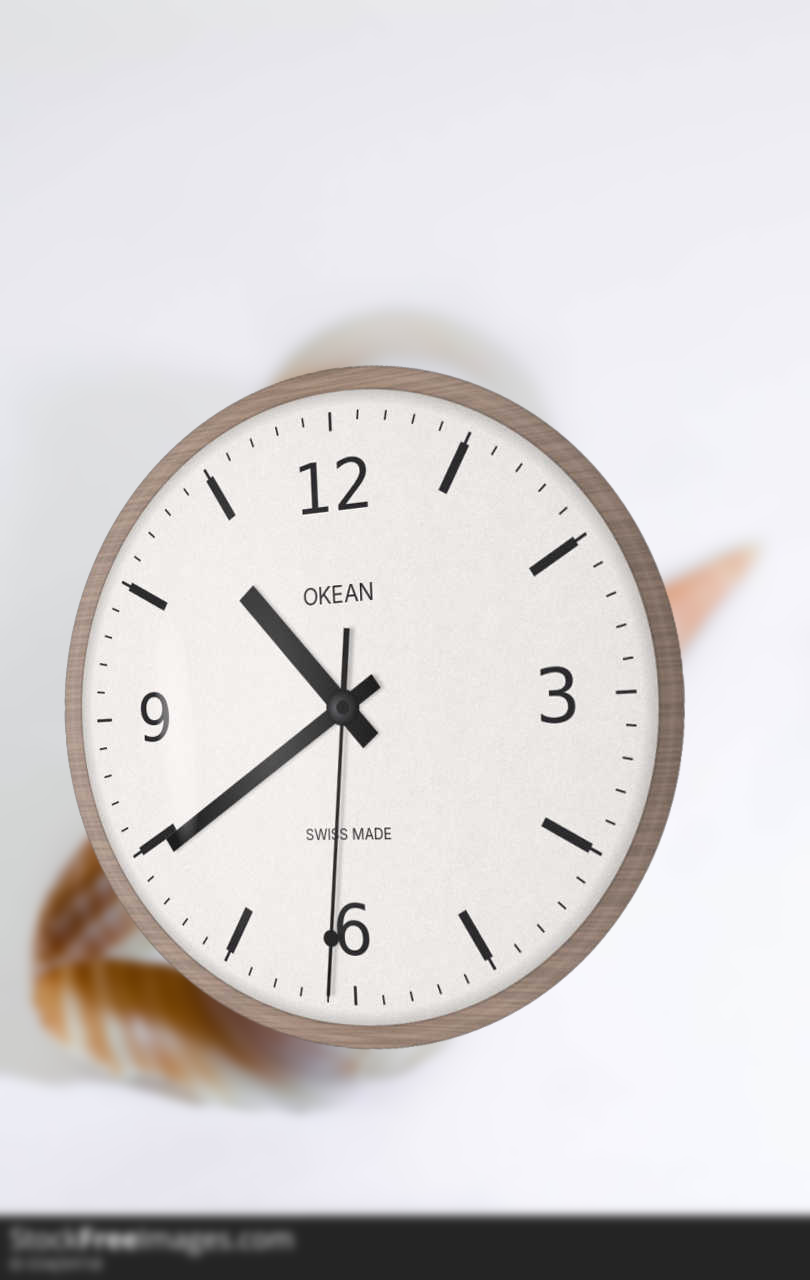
h=10 m=39 s=31
